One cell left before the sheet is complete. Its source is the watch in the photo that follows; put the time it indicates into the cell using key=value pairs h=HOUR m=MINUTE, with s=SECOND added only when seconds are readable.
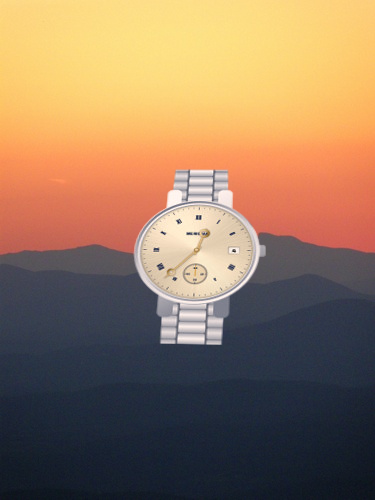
h=12 m=37
